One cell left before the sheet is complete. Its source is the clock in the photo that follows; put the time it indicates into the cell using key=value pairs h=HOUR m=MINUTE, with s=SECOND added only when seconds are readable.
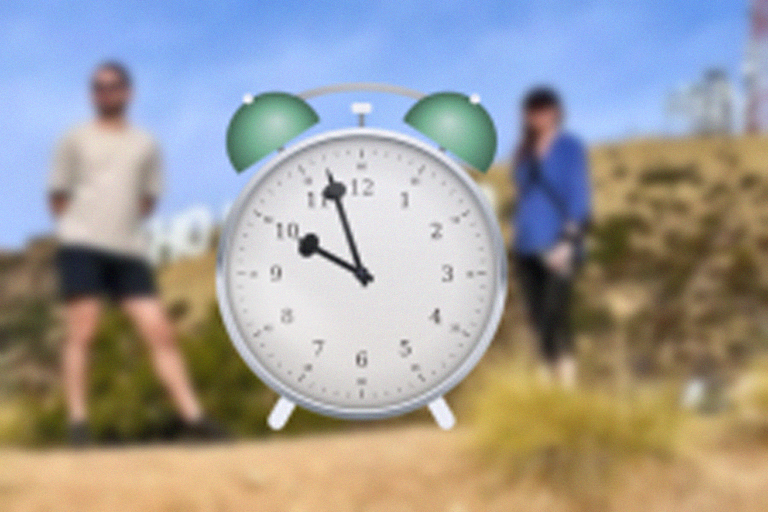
h=9 m=57
